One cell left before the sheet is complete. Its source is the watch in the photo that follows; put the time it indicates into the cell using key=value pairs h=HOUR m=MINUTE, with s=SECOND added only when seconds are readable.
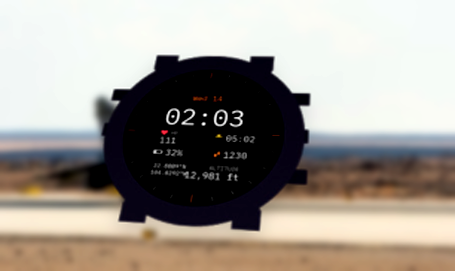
h=2 m=3
